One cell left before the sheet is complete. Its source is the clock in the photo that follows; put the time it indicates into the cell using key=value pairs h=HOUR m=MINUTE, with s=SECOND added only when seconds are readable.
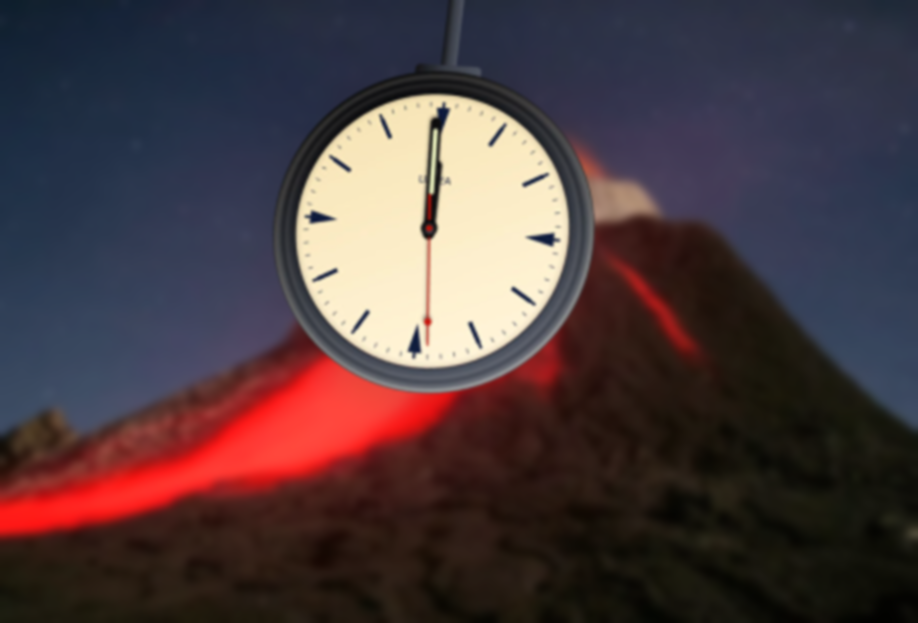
h=11 m=59 s=29
